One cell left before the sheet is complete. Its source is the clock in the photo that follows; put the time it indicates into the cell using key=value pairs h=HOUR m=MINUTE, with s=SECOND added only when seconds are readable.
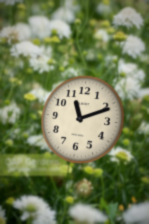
h=11 m=11
